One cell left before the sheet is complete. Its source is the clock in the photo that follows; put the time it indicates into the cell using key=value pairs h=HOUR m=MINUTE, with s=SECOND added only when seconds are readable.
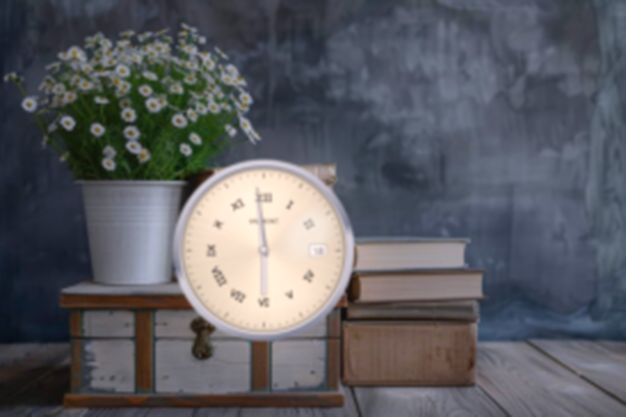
h=5 m=59
